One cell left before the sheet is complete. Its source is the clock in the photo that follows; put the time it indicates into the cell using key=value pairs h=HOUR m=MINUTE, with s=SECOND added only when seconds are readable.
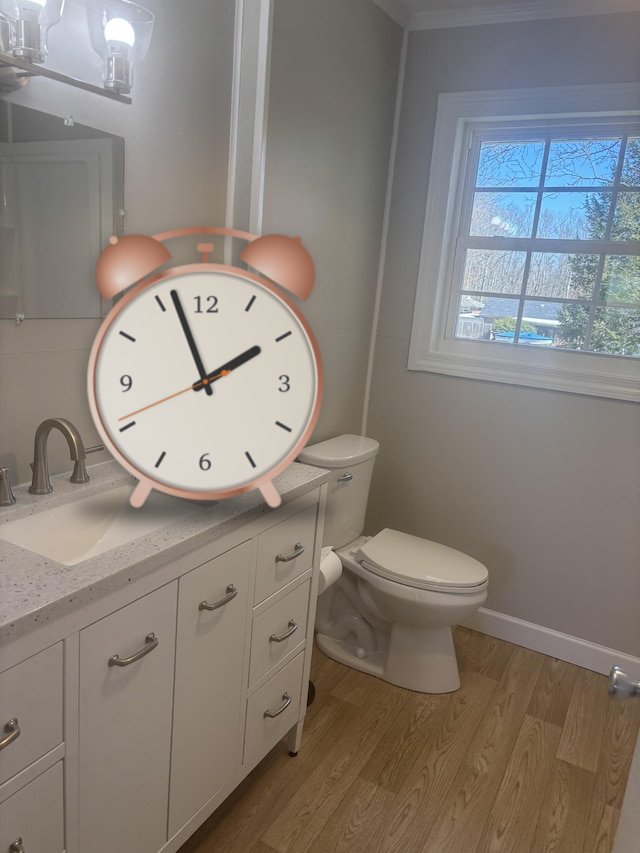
h=1 m=56 s=41
